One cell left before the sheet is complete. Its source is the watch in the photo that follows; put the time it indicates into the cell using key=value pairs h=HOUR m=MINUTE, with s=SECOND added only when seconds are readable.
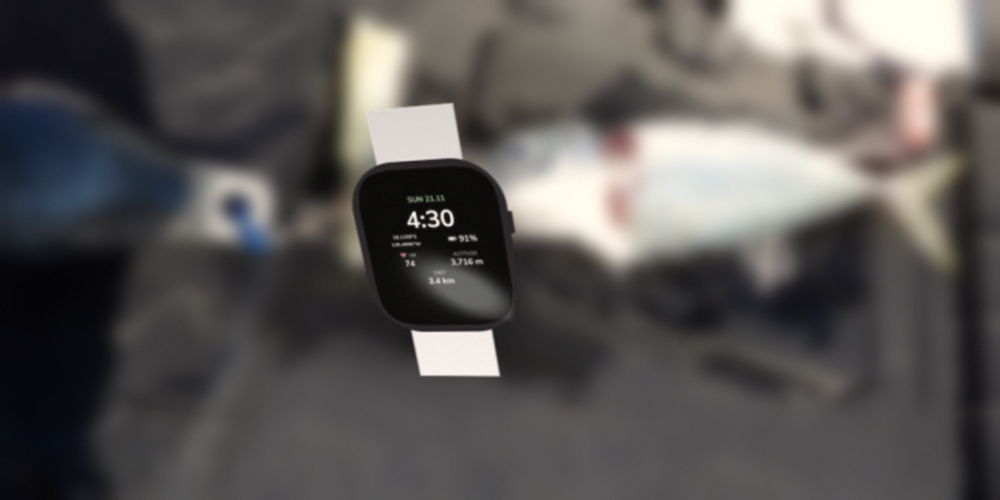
h=4 m=30
